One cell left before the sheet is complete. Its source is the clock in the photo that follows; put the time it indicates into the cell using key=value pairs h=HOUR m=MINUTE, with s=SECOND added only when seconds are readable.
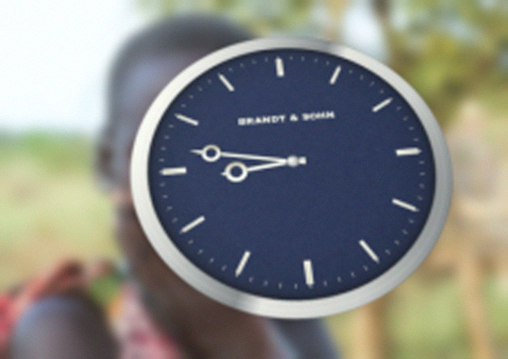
h=8 m=47
